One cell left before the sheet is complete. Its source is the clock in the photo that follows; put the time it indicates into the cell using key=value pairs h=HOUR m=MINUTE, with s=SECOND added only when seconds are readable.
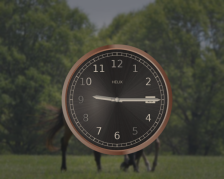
h=9 m=15
